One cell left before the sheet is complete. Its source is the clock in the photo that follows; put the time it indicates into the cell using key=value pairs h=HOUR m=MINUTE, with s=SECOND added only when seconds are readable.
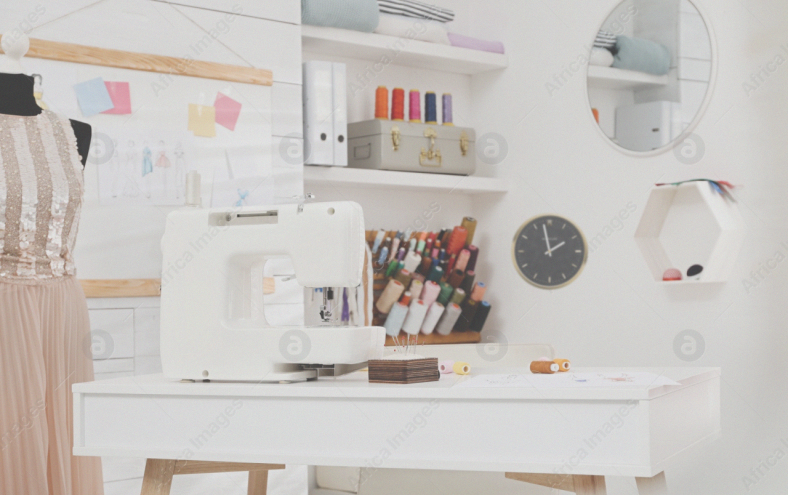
h=1 m=58
